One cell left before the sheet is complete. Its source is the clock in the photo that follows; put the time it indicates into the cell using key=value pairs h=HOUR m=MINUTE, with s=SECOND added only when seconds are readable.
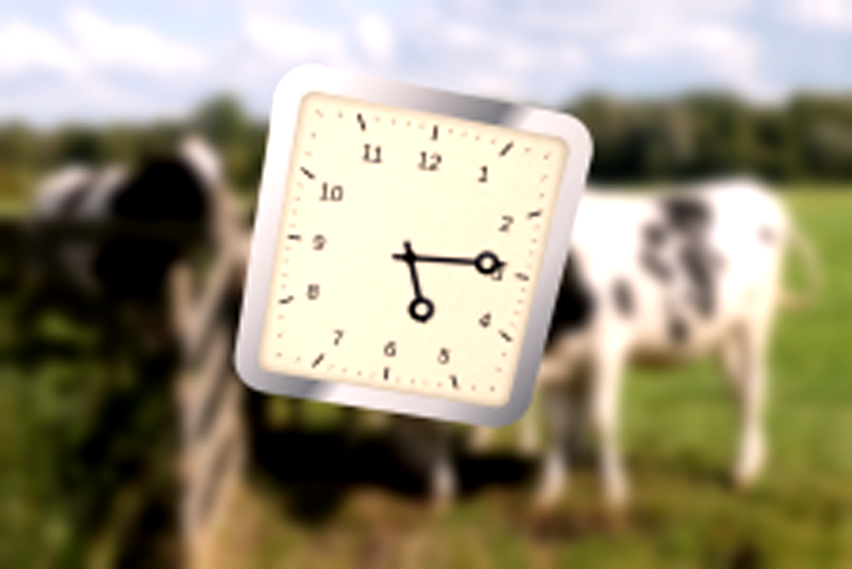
h=5 m=14
